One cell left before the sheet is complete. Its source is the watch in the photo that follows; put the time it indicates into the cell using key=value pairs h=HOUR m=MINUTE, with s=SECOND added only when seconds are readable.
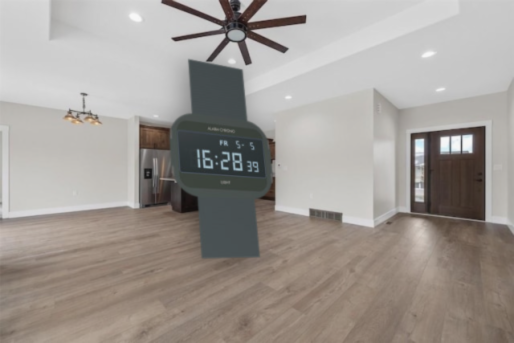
h=16 m=28 s=39
